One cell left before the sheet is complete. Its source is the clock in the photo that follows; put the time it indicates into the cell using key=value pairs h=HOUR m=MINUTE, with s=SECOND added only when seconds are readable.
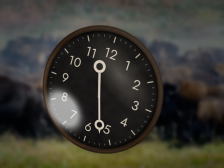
h=11 m=27
